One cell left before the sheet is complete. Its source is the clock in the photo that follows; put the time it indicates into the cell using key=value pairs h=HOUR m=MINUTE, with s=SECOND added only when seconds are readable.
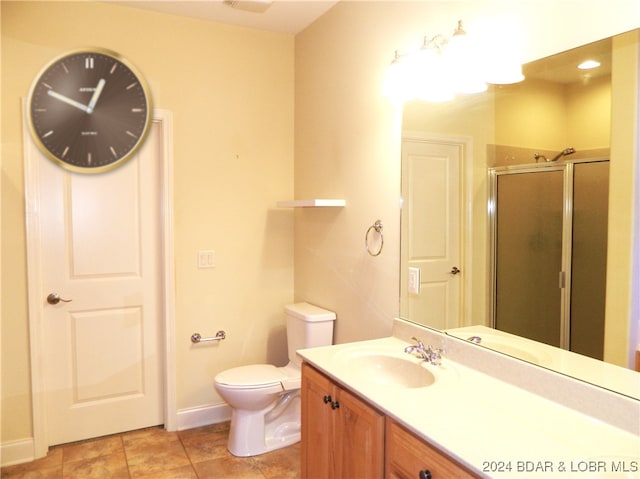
h=12 m=49
